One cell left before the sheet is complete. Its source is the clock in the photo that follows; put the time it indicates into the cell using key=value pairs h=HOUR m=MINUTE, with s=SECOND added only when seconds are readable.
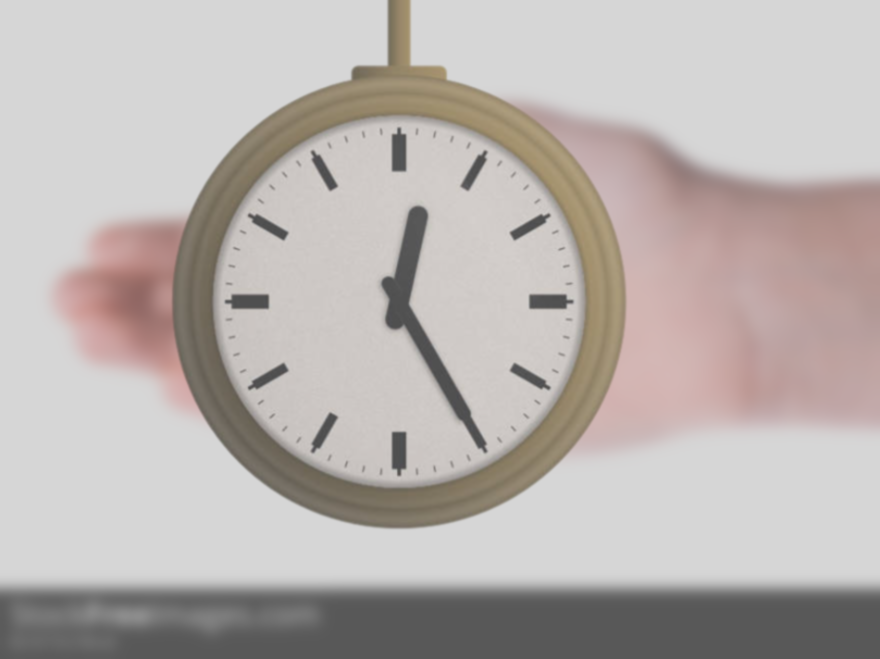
h=12 m=25
